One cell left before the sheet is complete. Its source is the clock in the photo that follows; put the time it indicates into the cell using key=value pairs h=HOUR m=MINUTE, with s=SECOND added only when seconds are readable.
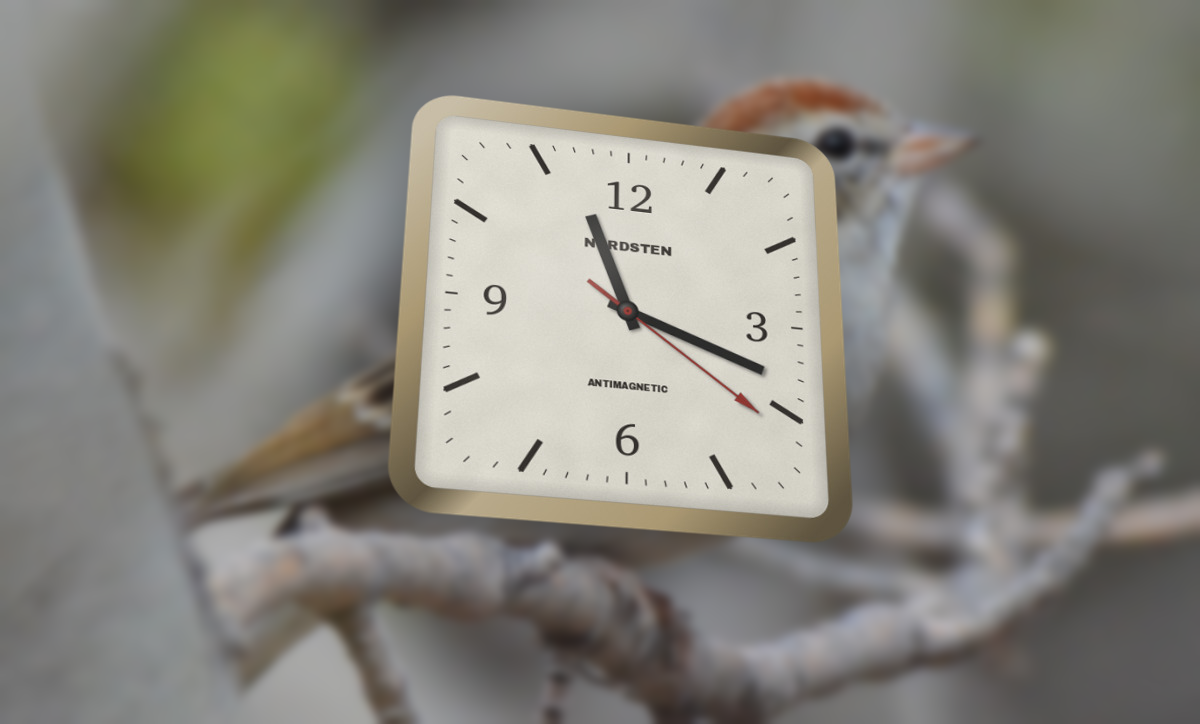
h=11 m=18 s=21
